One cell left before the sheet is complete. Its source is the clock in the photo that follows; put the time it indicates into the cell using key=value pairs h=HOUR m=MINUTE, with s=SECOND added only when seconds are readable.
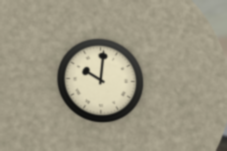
h=10 m=1
